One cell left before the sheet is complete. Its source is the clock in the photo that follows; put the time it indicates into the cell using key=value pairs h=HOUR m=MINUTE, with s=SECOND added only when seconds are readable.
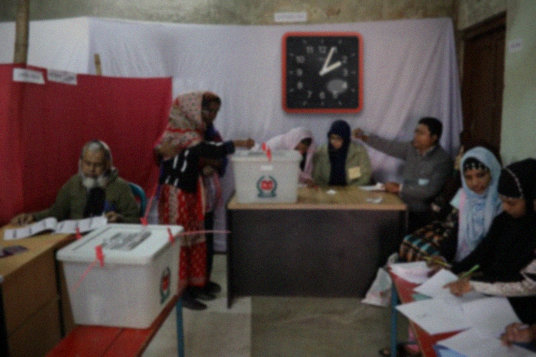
h=2 m=4
